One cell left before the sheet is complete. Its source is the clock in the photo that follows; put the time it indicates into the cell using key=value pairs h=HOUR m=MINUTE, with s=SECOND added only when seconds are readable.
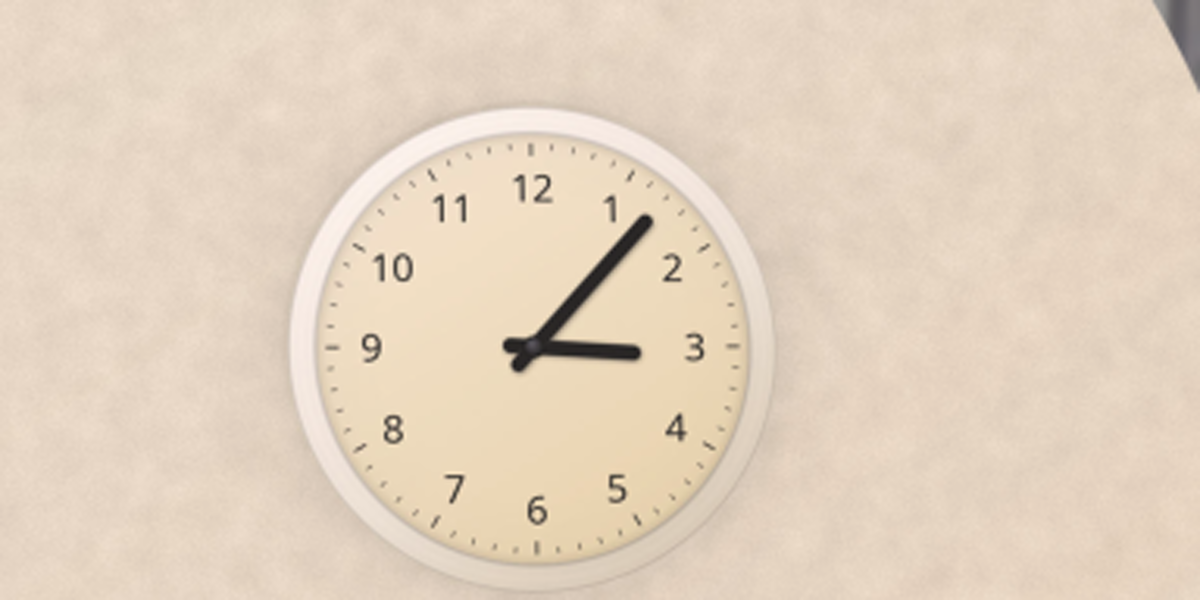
h=3 m=7
